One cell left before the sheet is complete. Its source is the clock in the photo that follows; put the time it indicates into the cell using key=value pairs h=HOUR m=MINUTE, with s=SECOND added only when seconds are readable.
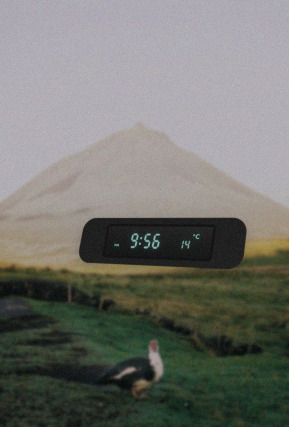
h=9 m=56
